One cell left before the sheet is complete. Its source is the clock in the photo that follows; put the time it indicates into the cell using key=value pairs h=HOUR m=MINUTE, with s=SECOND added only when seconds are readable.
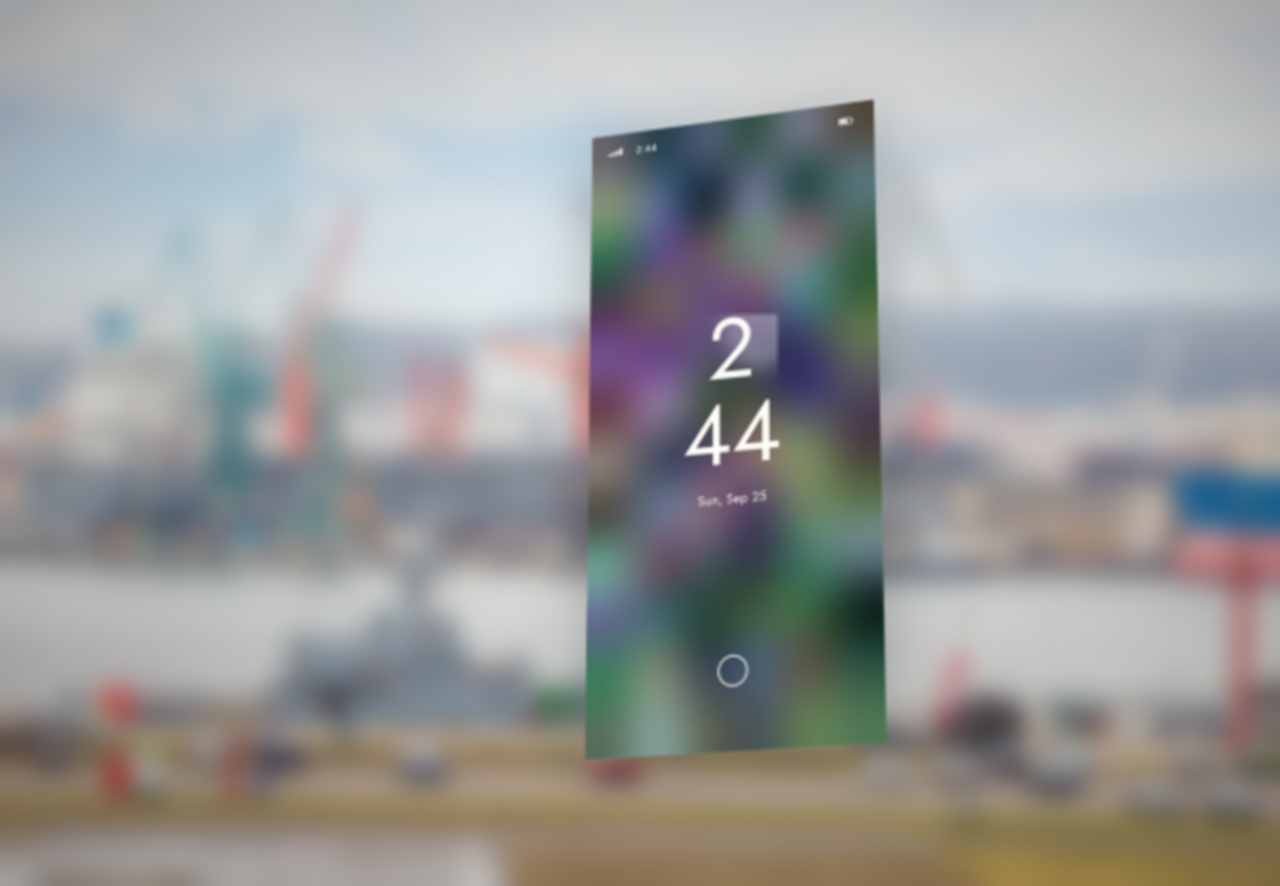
h=2 m=44
